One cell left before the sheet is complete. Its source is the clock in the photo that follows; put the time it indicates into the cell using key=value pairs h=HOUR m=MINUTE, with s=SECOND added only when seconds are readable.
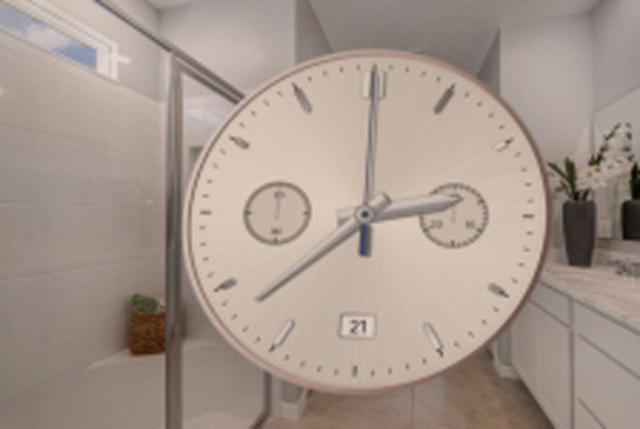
h=2 m=38
